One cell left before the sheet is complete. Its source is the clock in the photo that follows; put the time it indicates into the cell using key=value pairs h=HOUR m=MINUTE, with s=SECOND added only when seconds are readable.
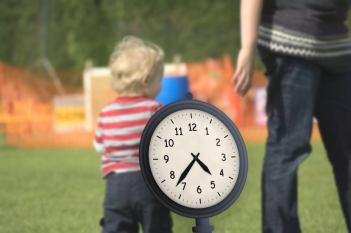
h=4 m=37
